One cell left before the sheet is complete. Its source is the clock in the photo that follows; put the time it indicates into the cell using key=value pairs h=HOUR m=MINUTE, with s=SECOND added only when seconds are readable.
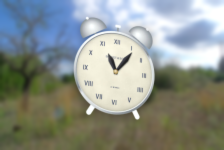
h=11 m=6
